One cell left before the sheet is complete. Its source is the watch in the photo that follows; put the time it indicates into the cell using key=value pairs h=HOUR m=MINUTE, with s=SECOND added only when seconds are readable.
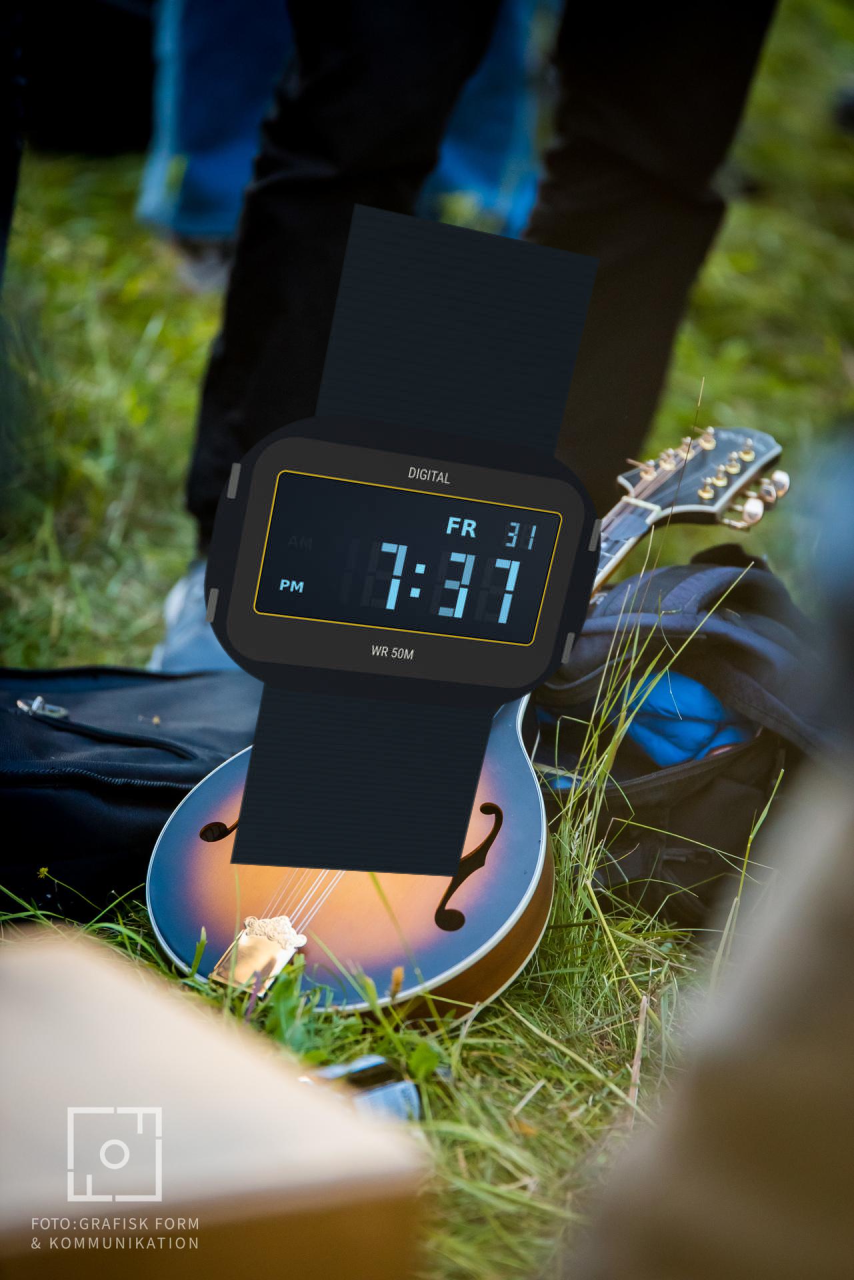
h=7 m=37
